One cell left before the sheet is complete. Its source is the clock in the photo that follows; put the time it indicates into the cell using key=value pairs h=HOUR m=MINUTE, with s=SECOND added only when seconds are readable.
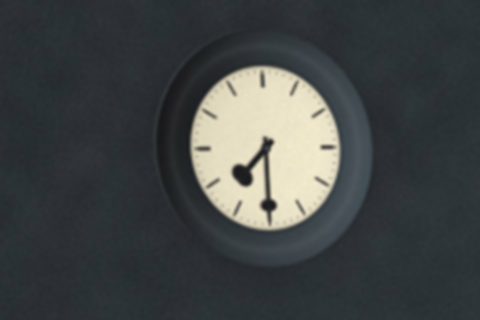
h=7 m=30
